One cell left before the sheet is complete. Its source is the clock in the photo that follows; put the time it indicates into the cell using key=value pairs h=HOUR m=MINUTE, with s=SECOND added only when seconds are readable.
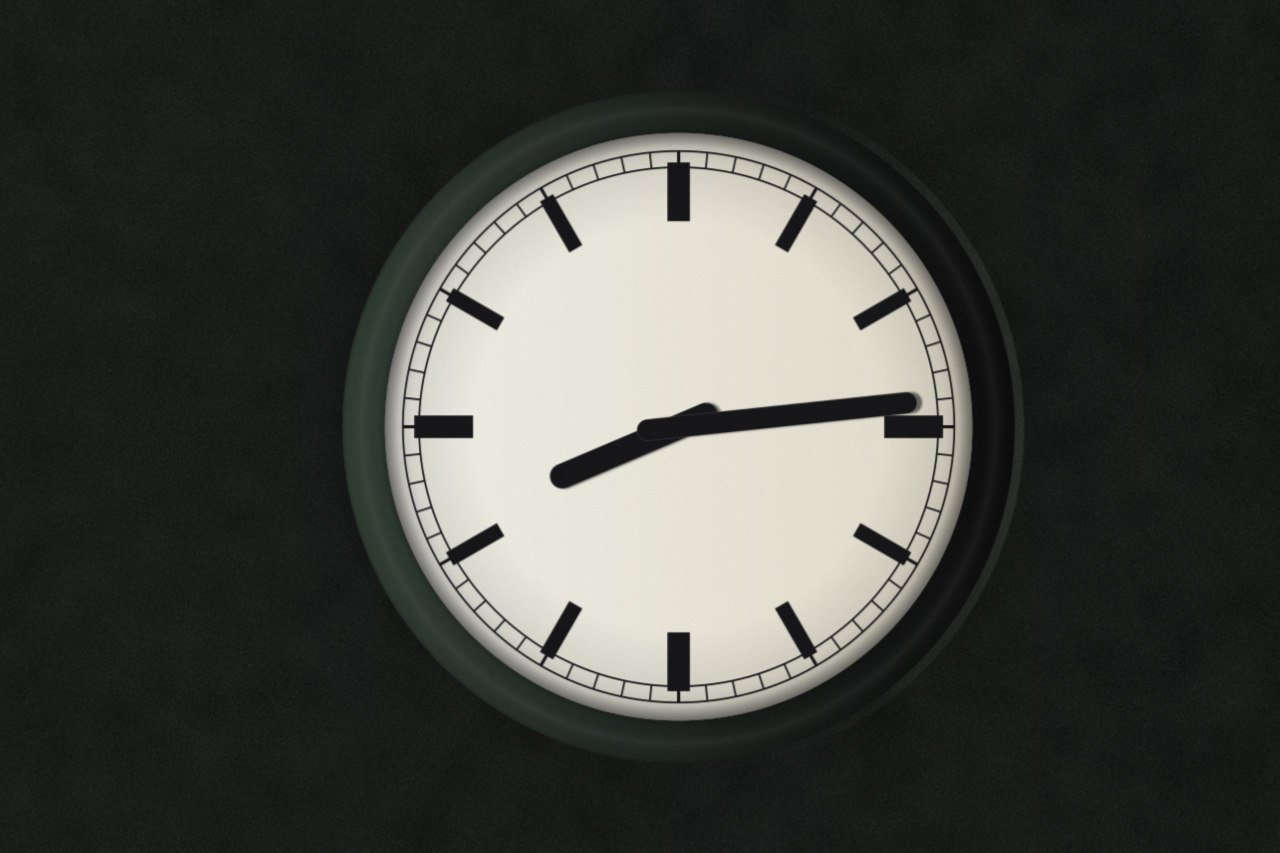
h=8 m=14
